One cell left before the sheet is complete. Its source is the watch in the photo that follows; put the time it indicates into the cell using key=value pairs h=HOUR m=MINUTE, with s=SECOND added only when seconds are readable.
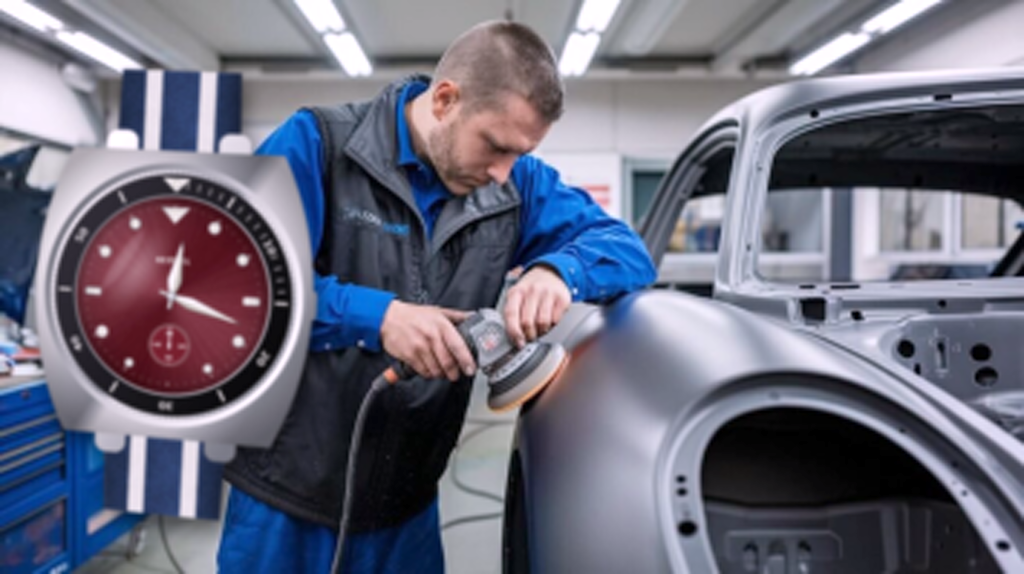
h=12 m=18
